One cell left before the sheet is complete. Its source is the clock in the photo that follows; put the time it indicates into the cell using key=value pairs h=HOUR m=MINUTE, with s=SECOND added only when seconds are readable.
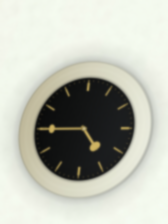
h=4 m=45
